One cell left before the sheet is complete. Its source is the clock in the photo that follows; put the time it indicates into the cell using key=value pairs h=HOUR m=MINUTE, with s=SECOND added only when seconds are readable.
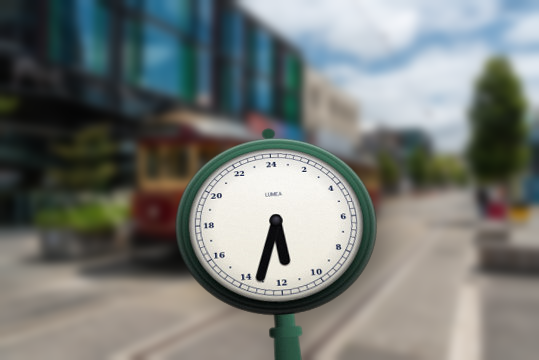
h=11 m=33
